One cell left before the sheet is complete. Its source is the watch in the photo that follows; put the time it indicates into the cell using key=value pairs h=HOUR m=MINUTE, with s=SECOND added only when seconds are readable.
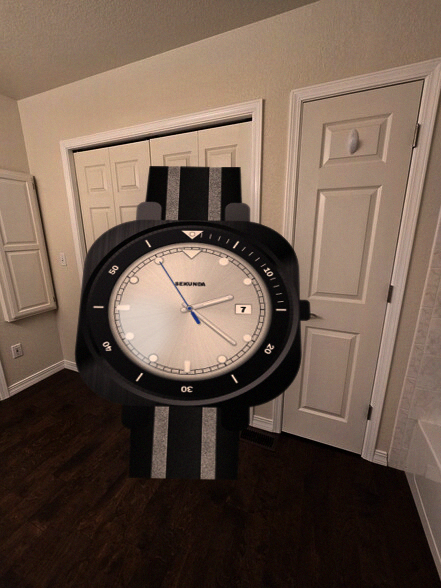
h=2 m=21 s=55
